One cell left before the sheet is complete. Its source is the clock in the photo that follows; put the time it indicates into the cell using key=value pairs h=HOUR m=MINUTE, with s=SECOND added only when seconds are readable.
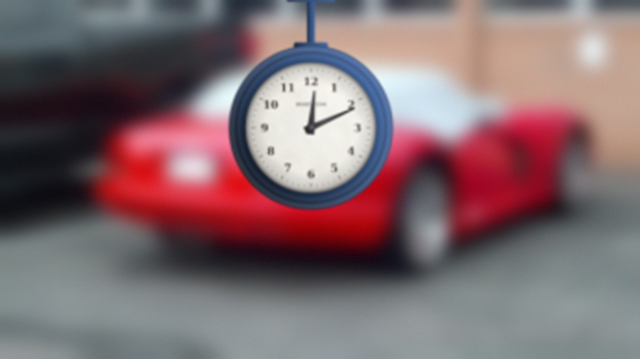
h=12 m=11
